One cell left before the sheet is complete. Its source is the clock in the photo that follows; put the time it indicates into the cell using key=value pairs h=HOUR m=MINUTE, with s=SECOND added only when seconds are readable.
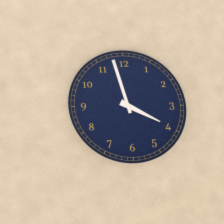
h=3 m=58
